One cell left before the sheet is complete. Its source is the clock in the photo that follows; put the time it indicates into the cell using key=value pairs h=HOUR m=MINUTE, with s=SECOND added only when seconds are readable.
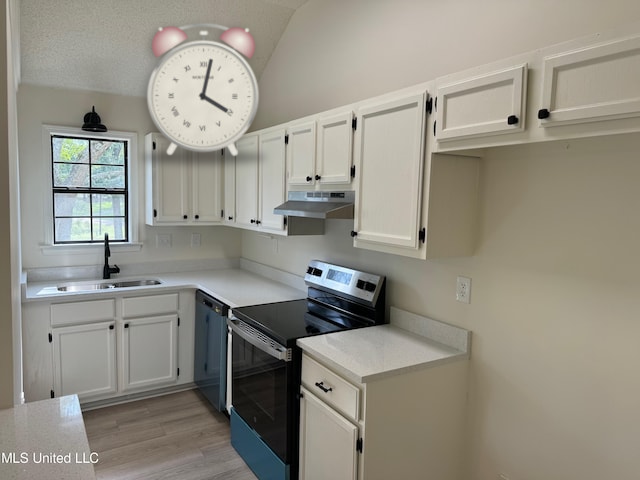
h=4 m=2
